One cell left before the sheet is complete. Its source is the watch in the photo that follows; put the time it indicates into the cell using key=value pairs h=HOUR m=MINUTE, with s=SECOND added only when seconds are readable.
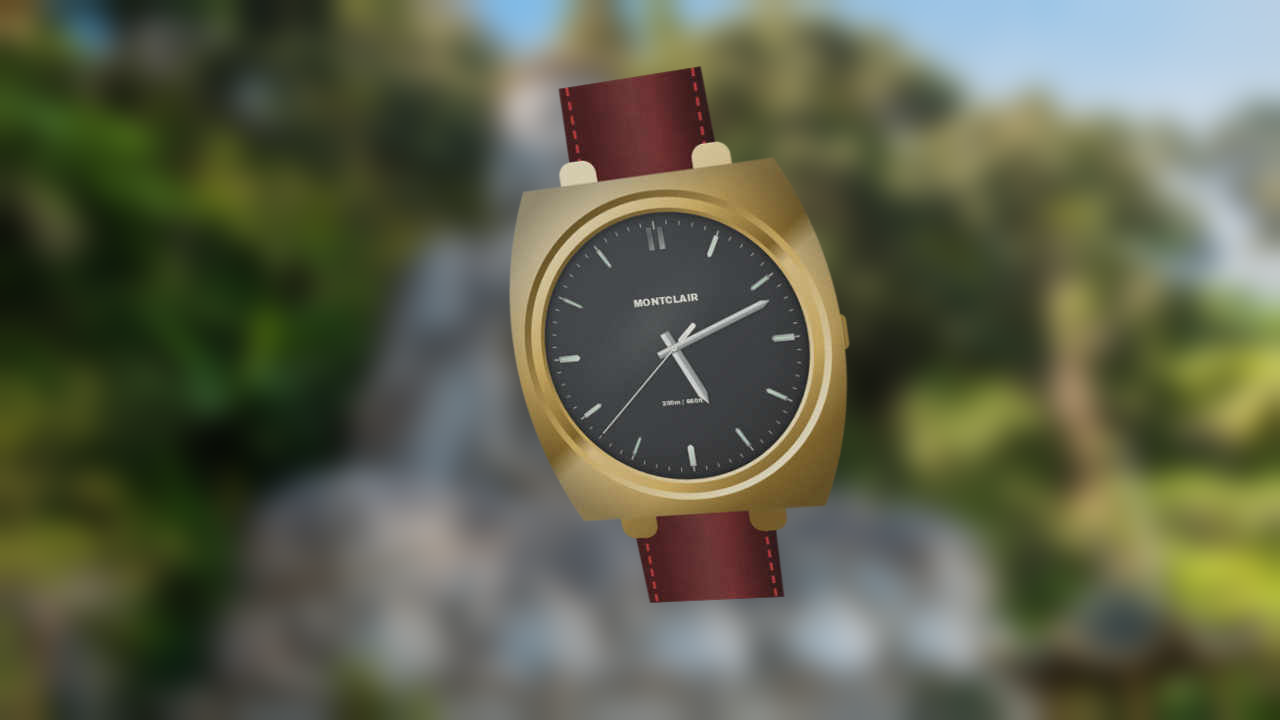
h=5 m=11 s=38
